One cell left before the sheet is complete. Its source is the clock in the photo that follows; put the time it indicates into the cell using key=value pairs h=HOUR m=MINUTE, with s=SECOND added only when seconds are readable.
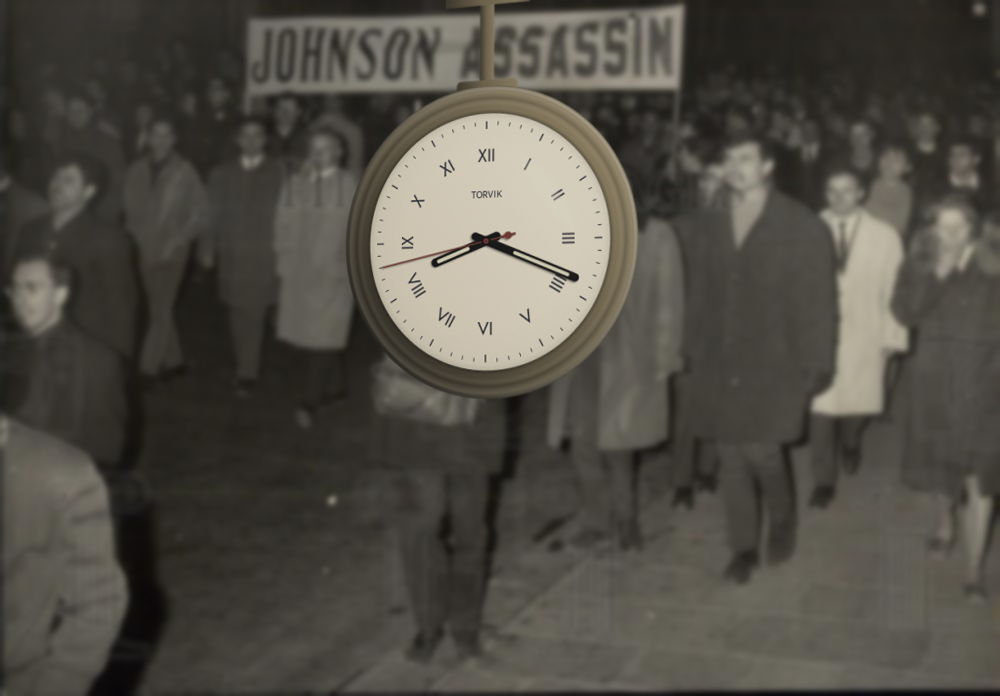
h=8 m=18 s=43
